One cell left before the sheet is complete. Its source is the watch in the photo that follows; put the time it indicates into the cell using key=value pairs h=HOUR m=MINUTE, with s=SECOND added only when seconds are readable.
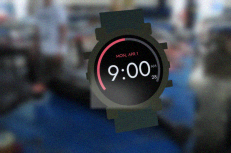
h=9 m=0
